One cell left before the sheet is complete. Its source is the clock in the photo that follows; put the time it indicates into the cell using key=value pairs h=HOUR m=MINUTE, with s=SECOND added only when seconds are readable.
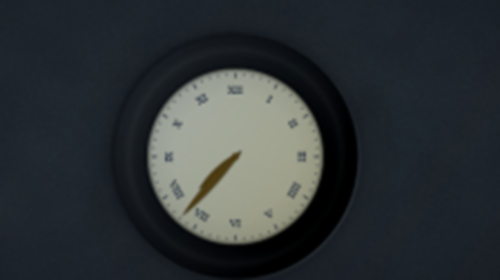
h=7 m=37
